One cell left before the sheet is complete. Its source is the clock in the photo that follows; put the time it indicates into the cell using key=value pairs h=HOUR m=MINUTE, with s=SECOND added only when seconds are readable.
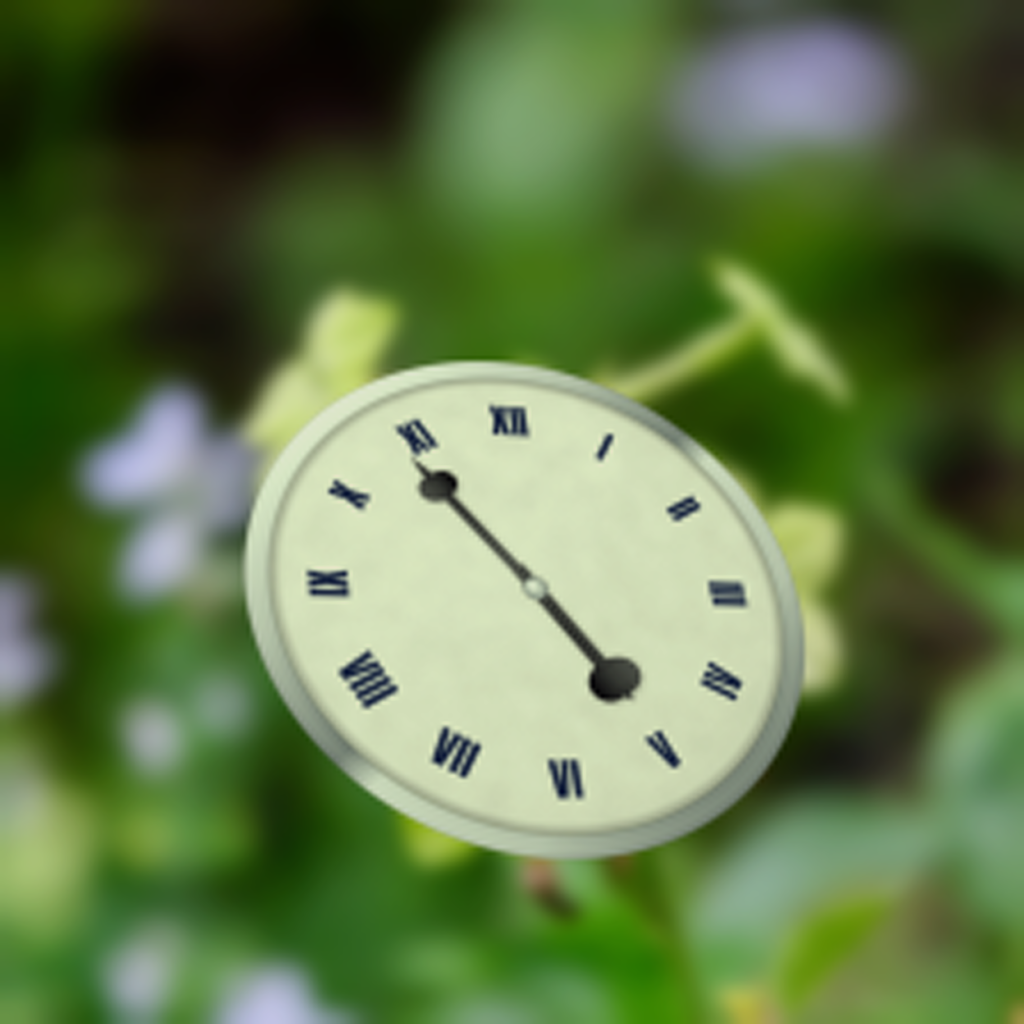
h=4 m=54
